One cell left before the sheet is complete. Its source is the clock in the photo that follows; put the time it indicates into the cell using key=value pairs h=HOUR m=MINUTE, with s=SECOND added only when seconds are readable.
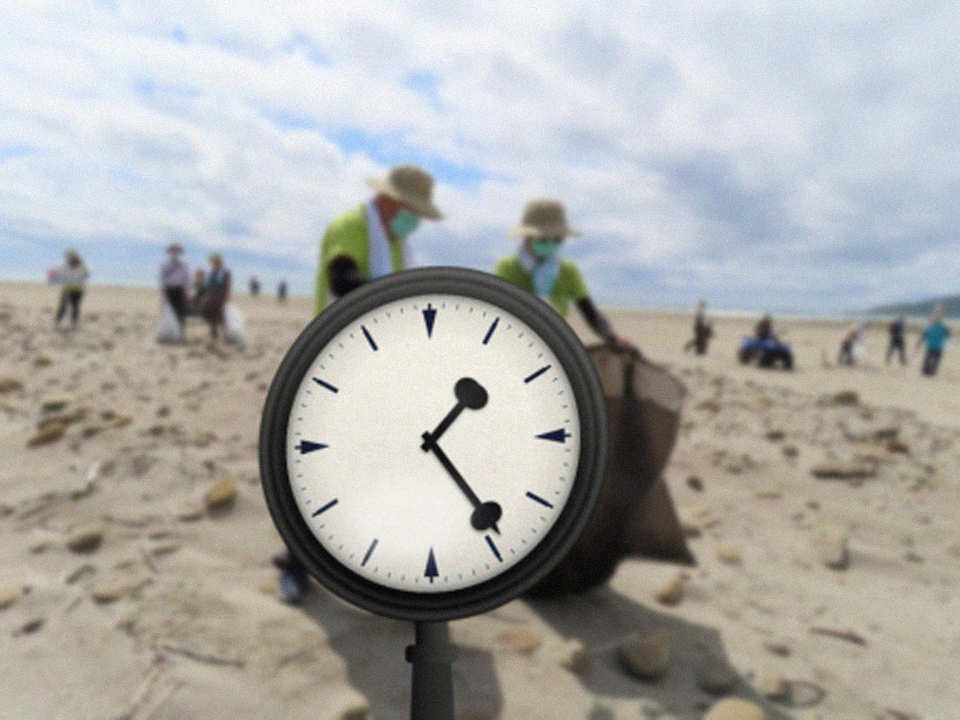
h=1 m=24
